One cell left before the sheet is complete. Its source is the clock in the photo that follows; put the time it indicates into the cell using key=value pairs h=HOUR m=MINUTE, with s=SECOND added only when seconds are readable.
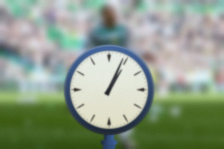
h=1 m=4
